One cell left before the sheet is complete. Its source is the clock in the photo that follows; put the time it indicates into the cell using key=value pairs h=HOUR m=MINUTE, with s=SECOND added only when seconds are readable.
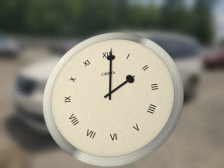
h=2 m=1
